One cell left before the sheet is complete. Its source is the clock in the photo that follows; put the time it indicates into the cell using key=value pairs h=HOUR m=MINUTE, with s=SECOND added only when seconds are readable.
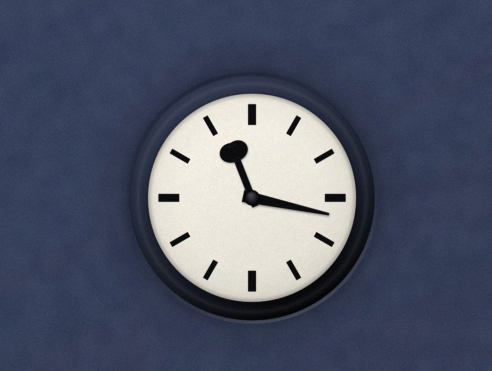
h=11 m=17
